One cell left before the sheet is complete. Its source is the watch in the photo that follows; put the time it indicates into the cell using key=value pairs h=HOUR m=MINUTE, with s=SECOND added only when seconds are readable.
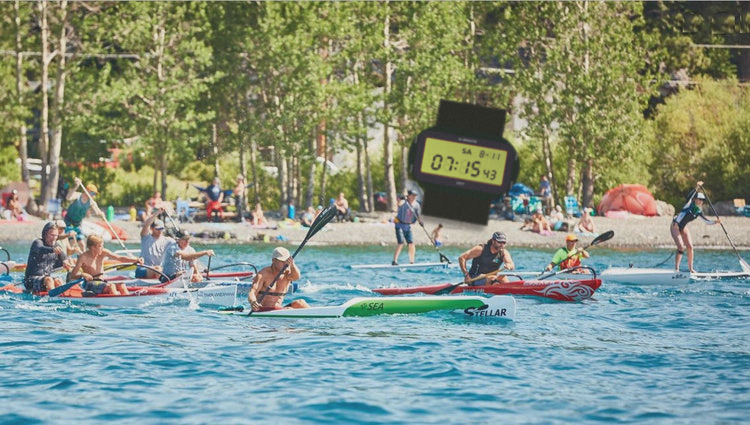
h=7 m=15 s=43
